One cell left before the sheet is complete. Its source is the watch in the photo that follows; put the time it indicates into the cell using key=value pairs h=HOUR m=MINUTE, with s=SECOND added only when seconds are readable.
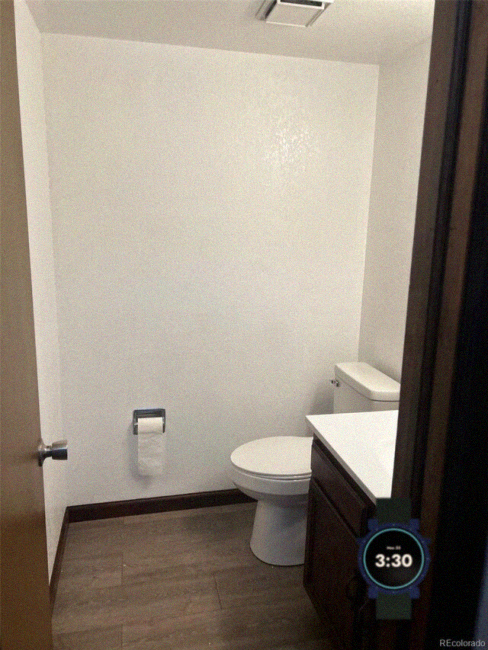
h=3 m=30
